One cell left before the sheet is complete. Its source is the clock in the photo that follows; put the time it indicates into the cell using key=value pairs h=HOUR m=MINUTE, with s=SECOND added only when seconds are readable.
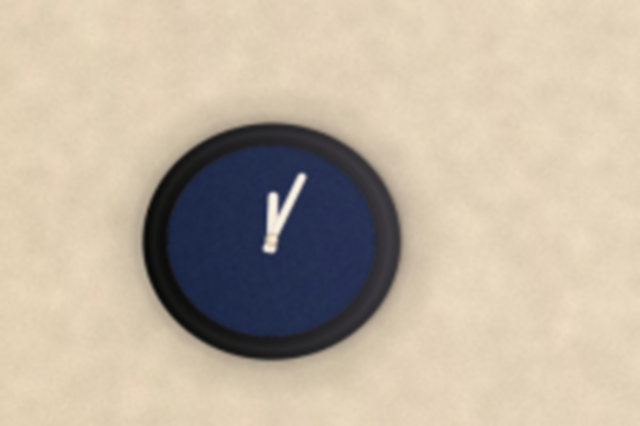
h=12 m=4
